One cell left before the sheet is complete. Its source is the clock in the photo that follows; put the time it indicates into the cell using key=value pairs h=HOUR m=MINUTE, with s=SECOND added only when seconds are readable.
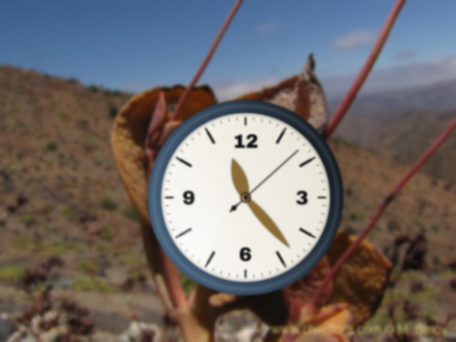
h=11 m=23 s=8
